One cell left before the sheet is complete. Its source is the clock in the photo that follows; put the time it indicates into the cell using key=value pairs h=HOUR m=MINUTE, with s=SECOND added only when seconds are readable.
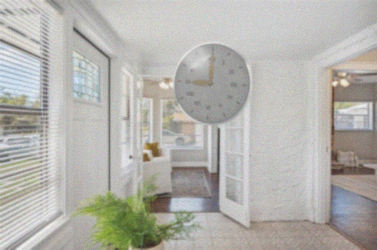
h=9 m=0
